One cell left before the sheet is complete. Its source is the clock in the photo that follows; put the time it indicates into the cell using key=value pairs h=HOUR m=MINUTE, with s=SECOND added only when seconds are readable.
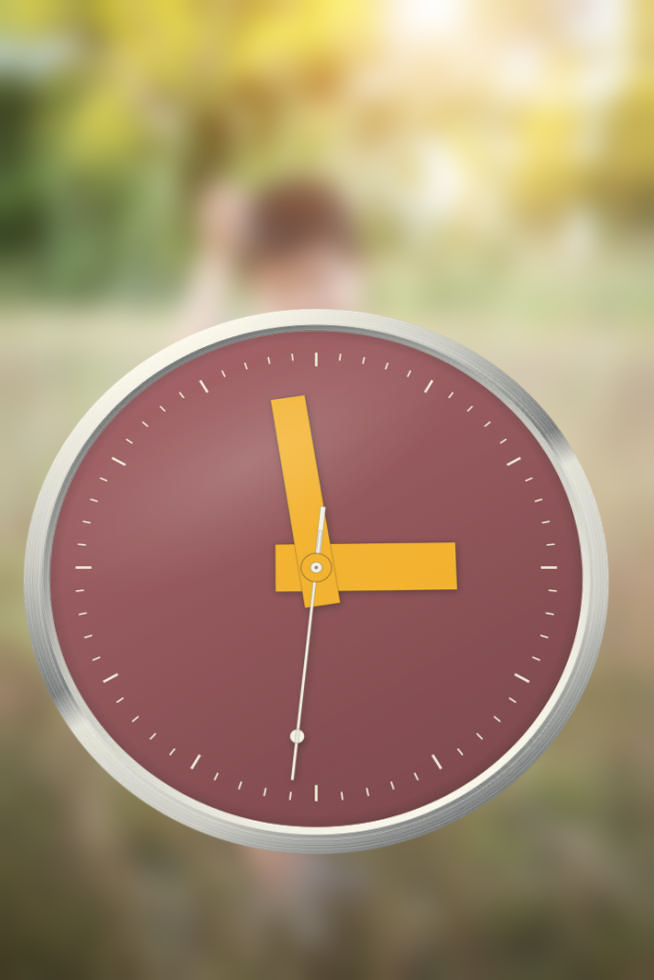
h=2 m=58 s=31
